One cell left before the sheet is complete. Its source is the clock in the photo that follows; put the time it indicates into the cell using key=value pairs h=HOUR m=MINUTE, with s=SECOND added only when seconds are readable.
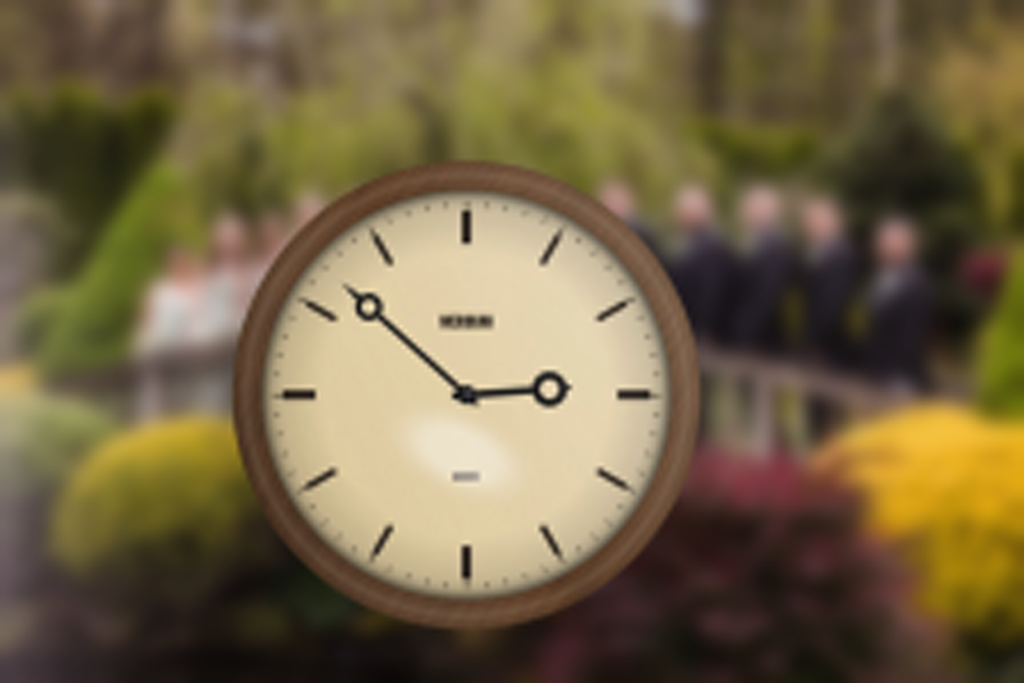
h=2 m=52
